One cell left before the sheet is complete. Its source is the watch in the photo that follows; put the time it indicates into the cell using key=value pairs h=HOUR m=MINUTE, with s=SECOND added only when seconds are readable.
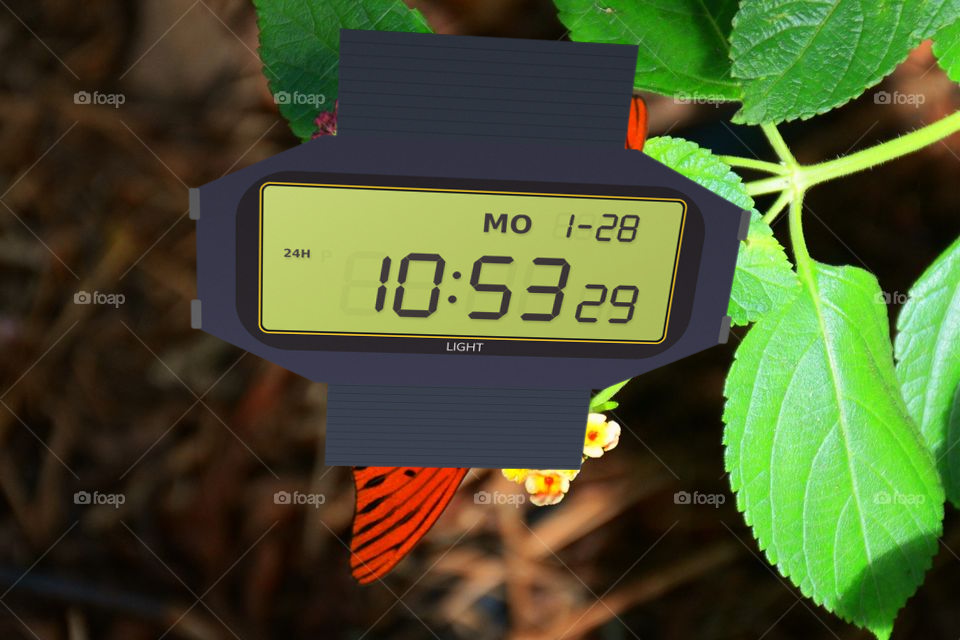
h=10 m=53 s=29
